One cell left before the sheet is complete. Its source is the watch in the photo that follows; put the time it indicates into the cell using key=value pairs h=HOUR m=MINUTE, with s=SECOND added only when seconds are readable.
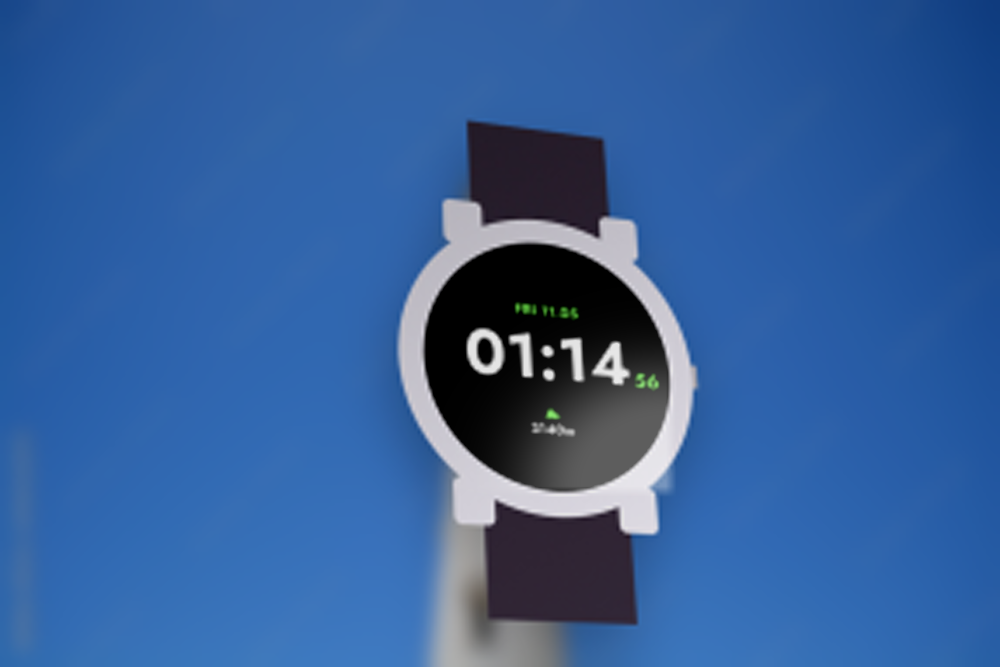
h=1 m=14
